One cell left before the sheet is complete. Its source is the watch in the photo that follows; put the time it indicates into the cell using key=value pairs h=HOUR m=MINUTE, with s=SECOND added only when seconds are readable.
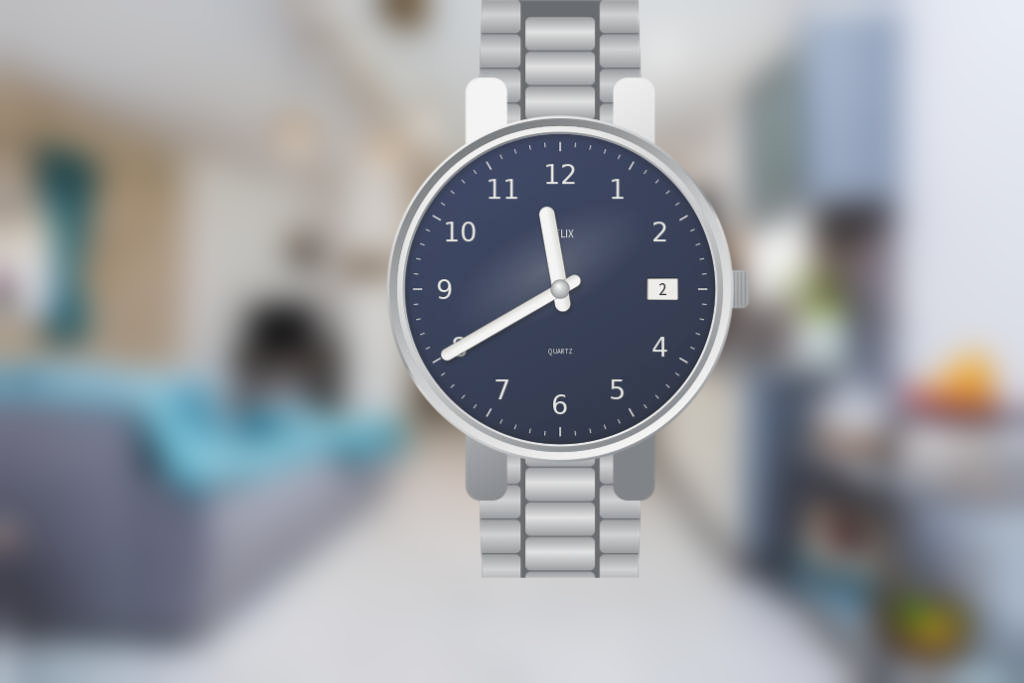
h=11 m=40
